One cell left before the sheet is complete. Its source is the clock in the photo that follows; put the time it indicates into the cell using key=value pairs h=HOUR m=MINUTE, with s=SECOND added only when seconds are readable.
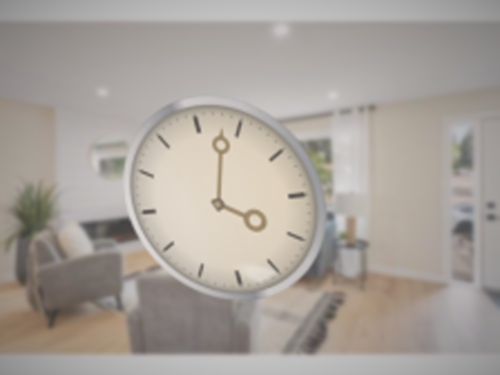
h=4 m=3
